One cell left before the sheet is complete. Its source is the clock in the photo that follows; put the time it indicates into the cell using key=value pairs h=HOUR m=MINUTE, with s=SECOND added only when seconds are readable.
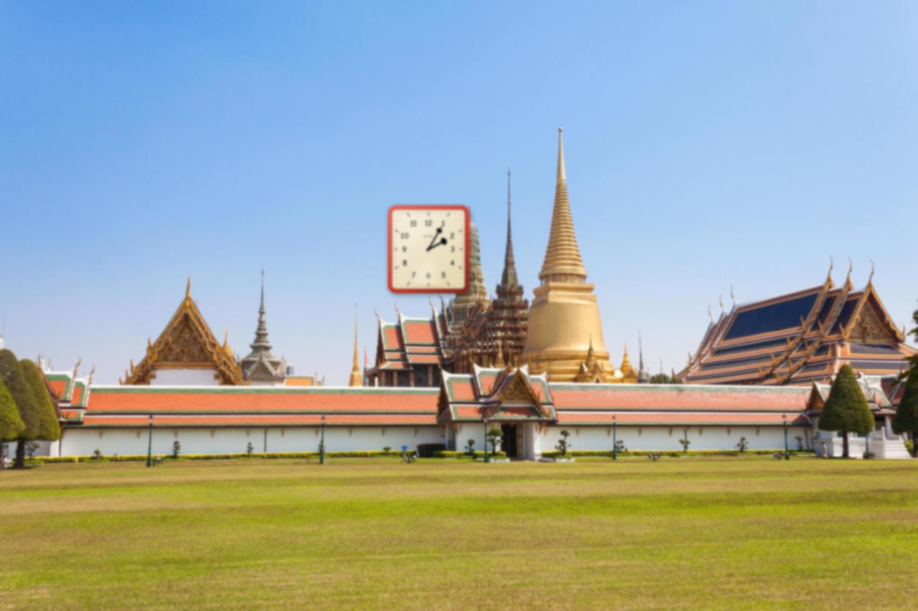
h=2 m=5
